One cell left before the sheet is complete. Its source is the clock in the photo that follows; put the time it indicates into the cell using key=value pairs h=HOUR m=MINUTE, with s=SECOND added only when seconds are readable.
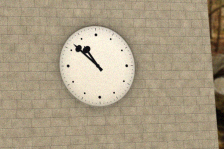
h=10 m=52
